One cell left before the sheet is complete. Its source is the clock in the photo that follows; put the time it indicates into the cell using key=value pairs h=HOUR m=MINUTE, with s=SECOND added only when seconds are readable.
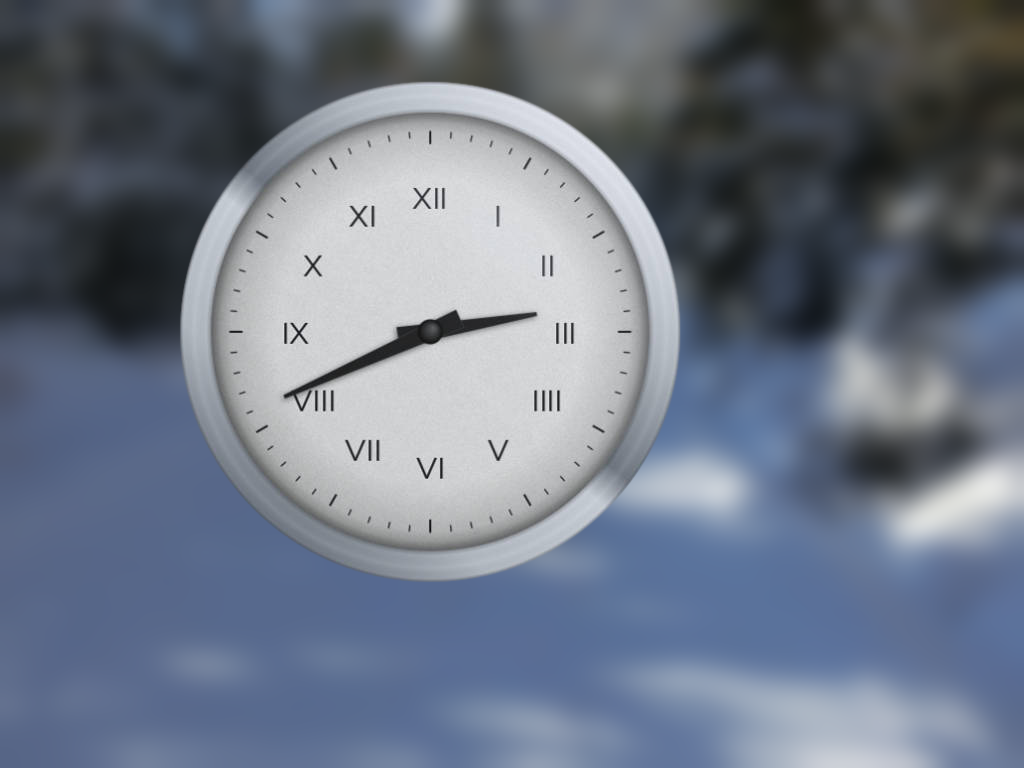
h=2 m=41
